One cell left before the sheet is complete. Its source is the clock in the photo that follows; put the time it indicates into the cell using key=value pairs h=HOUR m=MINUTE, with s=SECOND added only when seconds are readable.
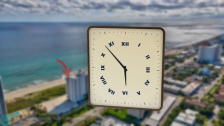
h=5 m=53
